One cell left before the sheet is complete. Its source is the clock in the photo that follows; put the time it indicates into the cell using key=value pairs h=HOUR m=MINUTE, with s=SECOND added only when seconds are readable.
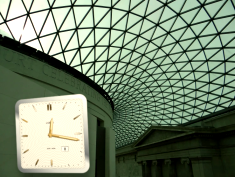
h=12 m=17
